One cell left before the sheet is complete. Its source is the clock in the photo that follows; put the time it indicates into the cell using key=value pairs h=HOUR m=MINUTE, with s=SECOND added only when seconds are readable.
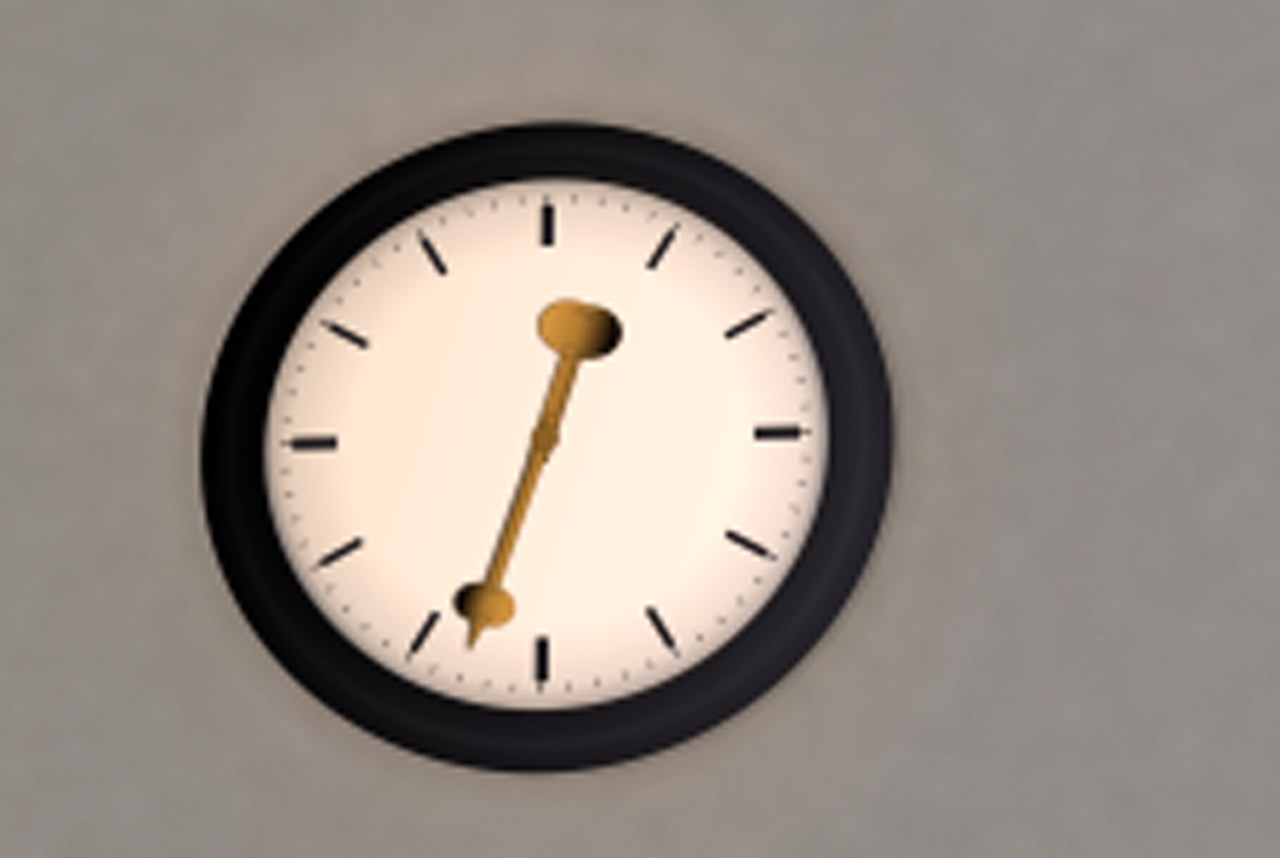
h=12 m=33
